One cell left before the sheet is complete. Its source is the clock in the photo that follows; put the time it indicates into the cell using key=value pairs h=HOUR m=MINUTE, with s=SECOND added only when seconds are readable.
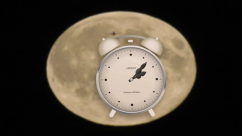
h=2 m=7
